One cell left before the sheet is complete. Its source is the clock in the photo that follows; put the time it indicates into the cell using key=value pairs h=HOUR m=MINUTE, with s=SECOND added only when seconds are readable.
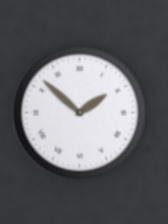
h=1 m=52
